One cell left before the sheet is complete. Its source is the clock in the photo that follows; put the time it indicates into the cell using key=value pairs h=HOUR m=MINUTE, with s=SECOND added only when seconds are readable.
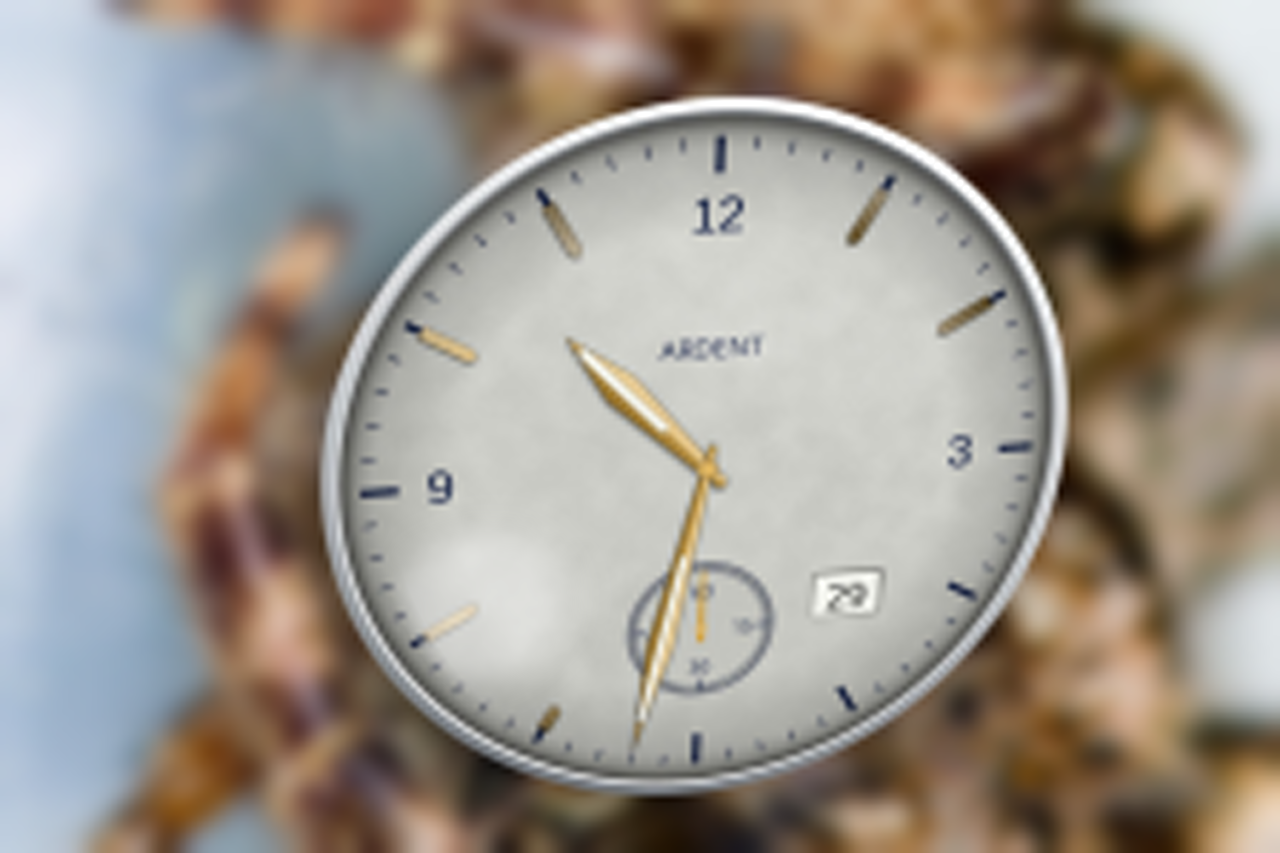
h=10 m=32
